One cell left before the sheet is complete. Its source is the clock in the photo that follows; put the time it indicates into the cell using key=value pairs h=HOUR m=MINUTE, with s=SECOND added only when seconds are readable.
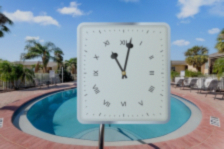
h=11 m=2
